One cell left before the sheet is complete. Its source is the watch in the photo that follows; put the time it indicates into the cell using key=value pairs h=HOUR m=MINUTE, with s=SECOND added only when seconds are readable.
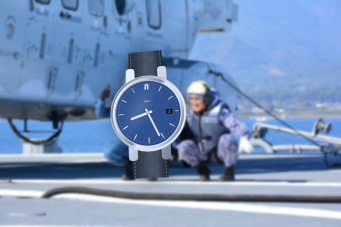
h=8 m=26
